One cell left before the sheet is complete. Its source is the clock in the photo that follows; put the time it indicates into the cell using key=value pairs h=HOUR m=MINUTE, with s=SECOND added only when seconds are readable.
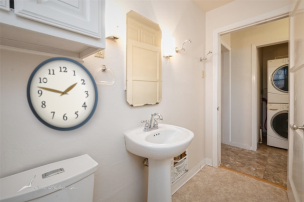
h=1 m=47
